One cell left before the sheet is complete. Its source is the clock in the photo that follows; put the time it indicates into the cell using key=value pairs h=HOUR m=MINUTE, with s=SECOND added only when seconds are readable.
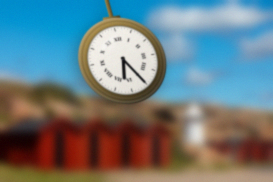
h=6 m=25
